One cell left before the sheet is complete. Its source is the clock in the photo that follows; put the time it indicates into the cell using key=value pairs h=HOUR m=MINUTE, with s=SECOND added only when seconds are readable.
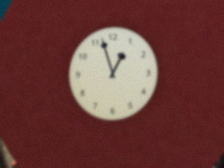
h=12 m=57
